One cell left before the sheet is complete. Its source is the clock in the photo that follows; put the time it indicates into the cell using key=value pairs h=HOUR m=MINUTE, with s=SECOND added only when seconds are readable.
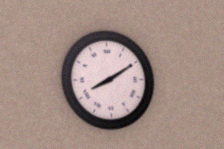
h=8 m=10
